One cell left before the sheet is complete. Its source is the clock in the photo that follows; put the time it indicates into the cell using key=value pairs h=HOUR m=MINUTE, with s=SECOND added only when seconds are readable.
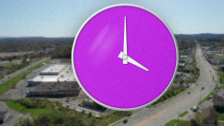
h=4 m=0
